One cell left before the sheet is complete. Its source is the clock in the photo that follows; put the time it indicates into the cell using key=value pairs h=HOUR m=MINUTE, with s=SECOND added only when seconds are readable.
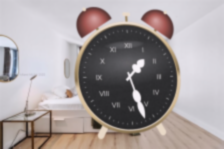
h=1 m=27
